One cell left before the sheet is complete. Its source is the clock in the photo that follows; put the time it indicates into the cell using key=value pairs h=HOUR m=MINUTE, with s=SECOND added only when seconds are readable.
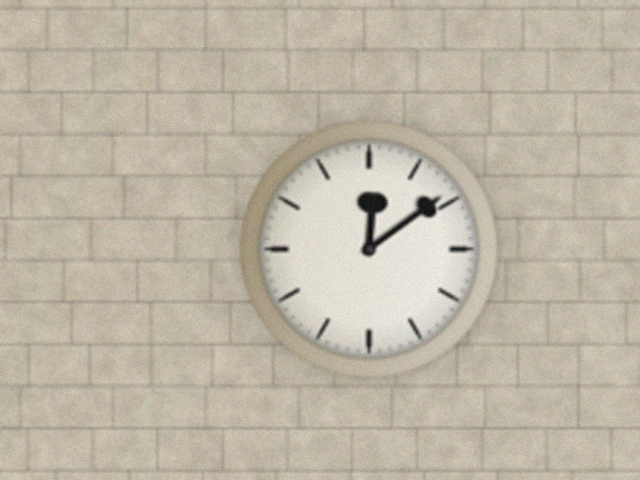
h=12 m=9
